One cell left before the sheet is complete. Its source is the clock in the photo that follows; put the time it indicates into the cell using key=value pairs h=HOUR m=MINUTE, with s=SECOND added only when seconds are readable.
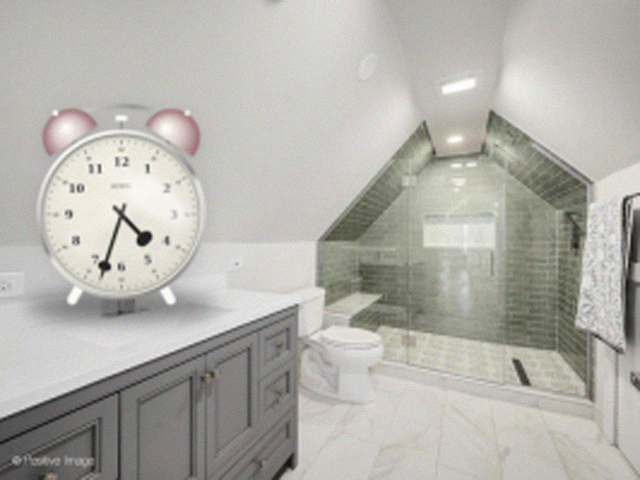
h=4 m=33
